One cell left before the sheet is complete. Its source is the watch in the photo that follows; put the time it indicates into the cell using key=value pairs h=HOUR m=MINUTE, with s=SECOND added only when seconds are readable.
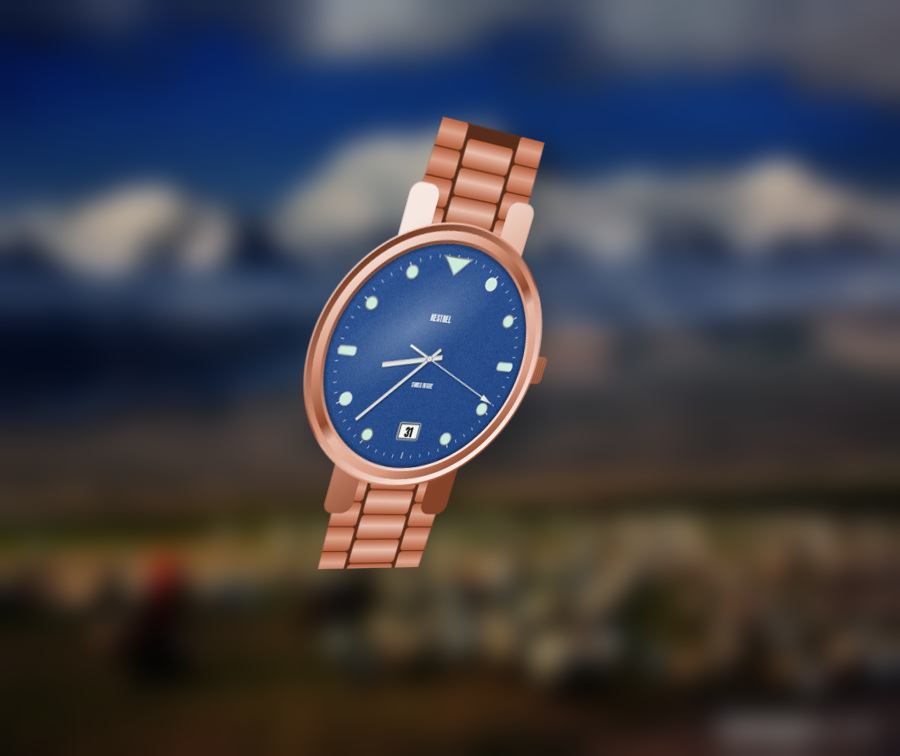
h=8 m=37 s=19
